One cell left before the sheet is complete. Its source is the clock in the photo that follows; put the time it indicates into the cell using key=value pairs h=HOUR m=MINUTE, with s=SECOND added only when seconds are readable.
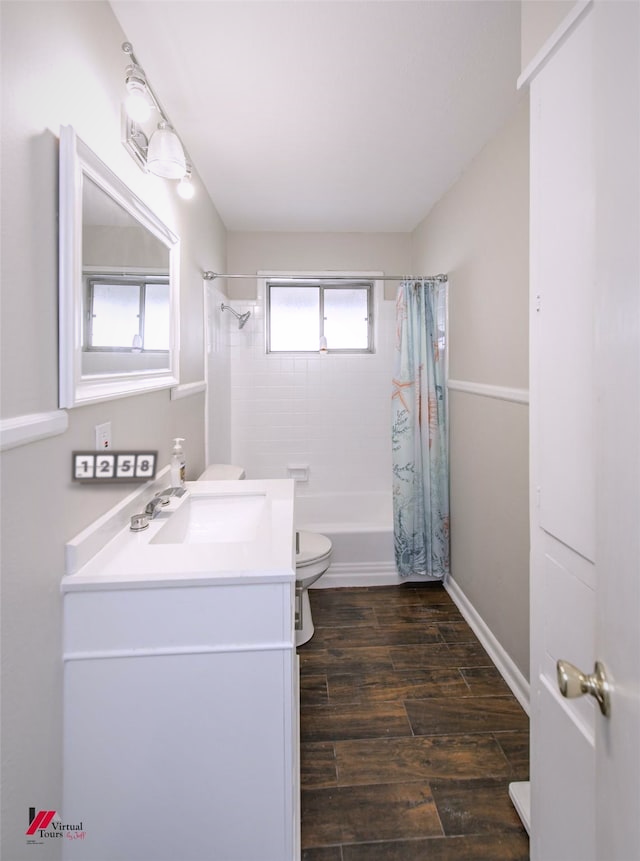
h=12 m=58
